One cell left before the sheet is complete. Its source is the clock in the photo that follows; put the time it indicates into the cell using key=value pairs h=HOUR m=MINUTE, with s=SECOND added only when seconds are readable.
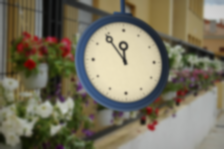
h=11 m=54
